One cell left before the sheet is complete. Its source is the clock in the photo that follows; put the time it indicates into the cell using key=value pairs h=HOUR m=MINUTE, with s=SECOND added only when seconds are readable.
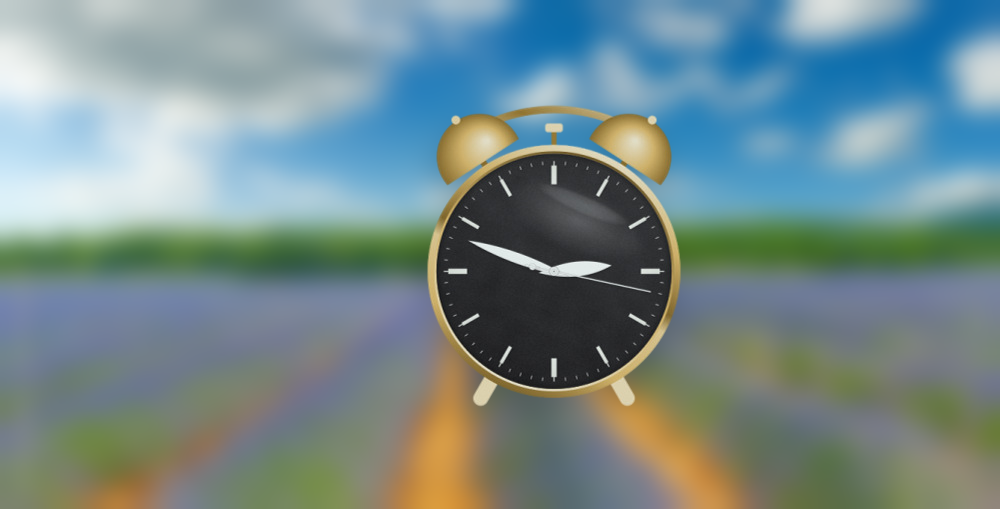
h=2 m=48 s=17
